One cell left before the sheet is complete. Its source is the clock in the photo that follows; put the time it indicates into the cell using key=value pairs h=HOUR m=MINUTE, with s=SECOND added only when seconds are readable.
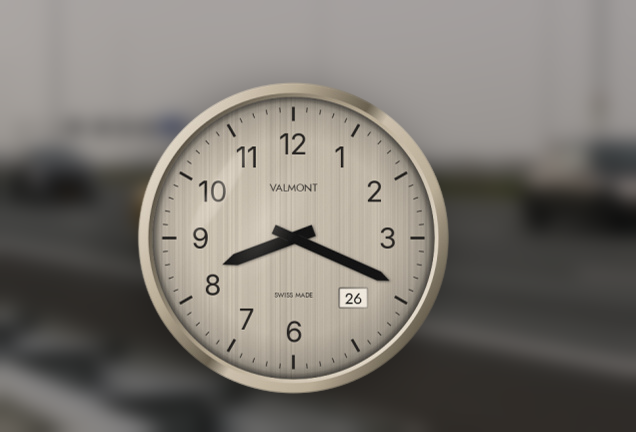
h=8 m=19
